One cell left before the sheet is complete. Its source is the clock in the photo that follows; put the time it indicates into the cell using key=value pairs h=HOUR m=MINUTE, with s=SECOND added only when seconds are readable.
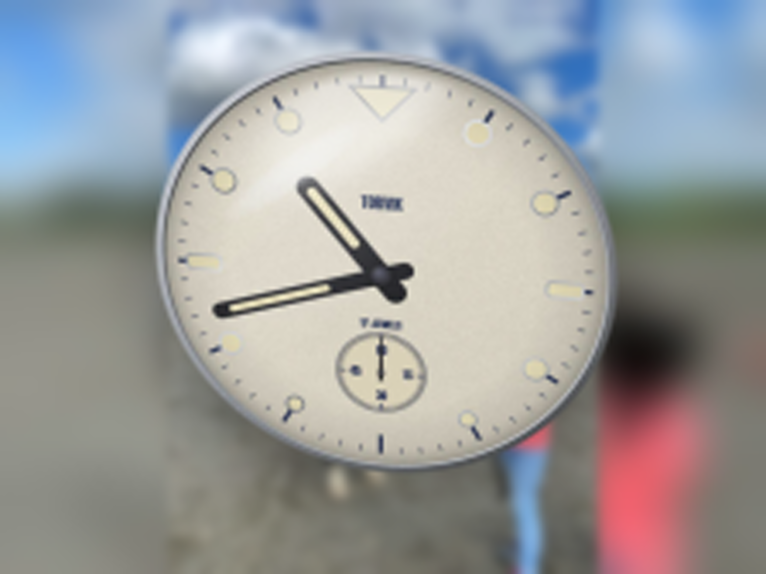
h=10 m=42
